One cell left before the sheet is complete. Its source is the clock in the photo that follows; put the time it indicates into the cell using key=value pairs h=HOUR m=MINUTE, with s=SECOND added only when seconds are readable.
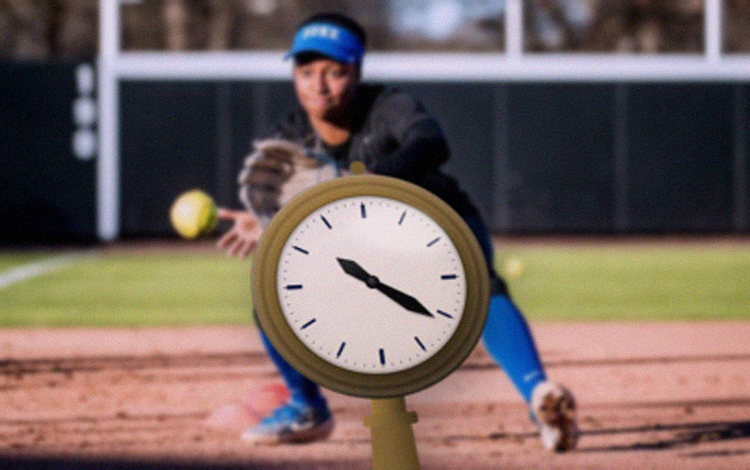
h=10 m=21
